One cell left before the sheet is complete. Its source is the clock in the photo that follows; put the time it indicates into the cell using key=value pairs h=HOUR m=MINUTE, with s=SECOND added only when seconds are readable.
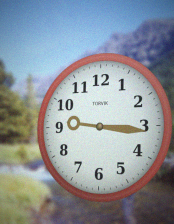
h=9 m=16
